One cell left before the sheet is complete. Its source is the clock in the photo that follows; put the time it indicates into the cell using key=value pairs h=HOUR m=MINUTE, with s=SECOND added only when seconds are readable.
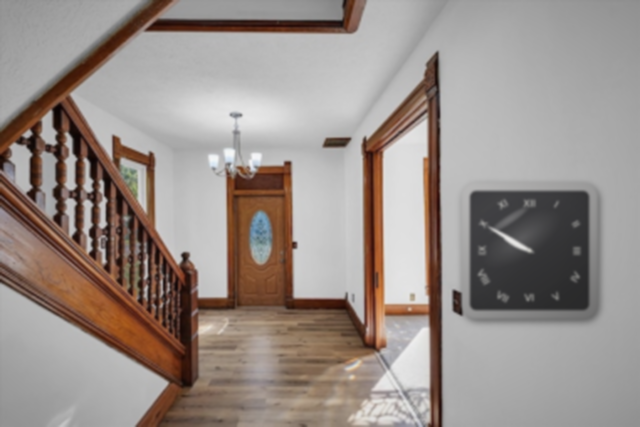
h=9 m=50
